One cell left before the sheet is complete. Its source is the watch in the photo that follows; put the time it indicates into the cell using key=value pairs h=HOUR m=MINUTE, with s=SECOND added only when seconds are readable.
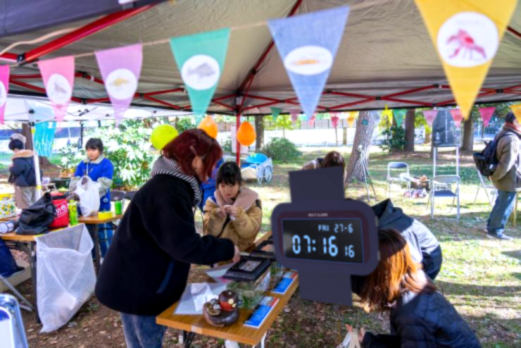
h=7 m=16 s=16
